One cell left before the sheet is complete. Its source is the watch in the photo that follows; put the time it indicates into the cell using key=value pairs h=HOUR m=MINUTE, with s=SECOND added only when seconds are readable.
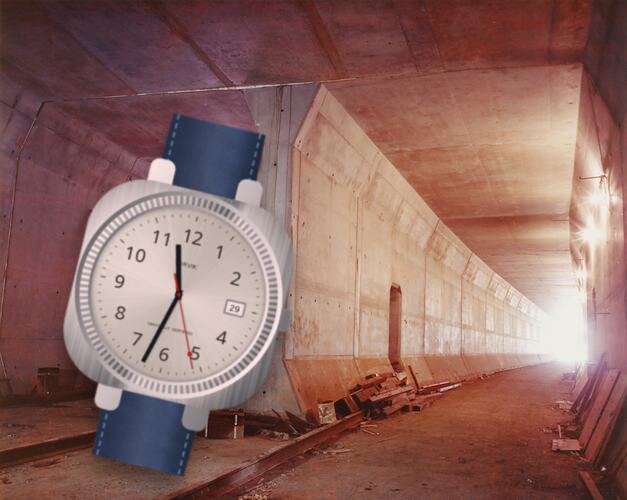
h=11 m=32 s=26
